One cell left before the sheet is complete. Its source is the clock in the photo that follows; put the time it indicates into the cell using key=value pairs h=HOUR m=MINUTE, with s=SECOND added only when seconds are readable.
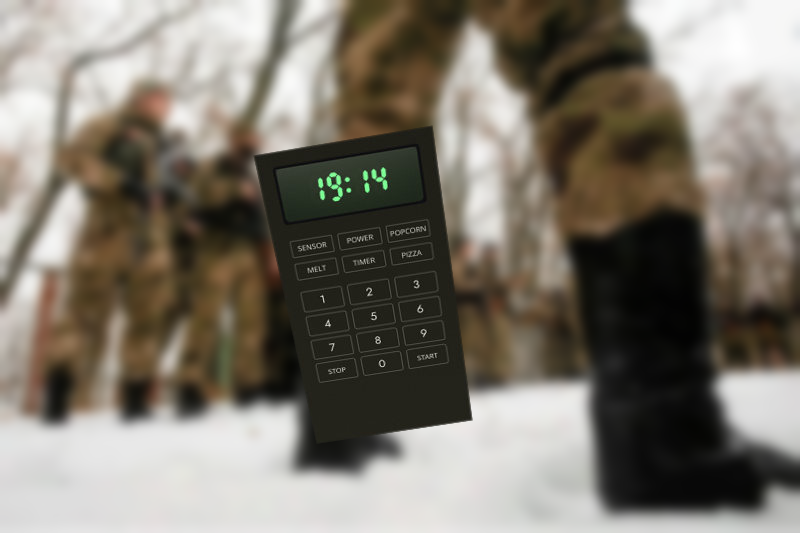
h=19 m=14
